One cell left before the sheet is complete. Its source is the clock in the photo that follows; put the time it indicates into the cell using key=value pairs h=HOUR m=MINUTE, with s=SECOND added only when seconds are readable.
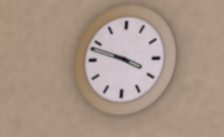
h=3 m=48
